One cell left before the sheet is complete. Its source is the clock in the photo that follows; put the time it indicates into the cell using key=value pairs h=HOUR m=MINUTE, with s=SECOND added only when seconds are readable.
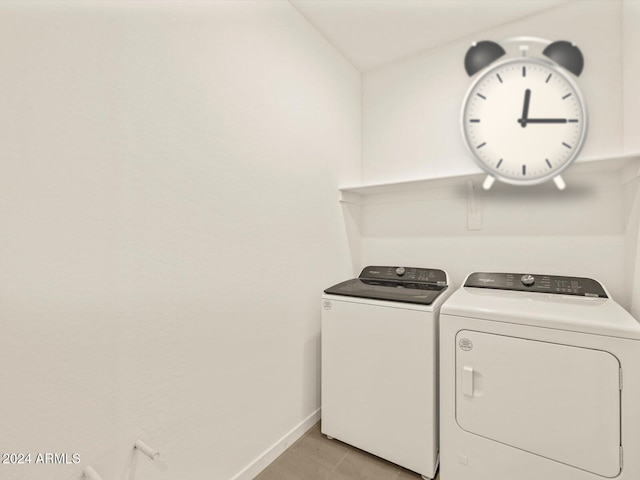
h=12 m=15
